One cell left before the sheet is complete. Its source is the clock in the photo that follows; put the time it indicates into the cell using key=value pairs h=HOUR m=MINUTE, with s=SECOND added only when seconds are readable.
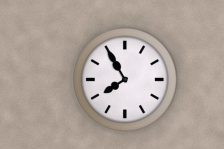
h=7 m=55
